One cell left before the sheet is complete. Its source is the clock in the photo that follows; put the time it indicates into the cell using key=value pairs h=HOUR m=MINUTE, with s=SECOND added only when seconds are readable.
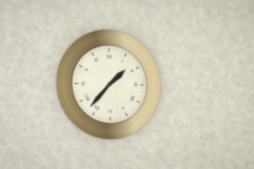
h=1 m=37
